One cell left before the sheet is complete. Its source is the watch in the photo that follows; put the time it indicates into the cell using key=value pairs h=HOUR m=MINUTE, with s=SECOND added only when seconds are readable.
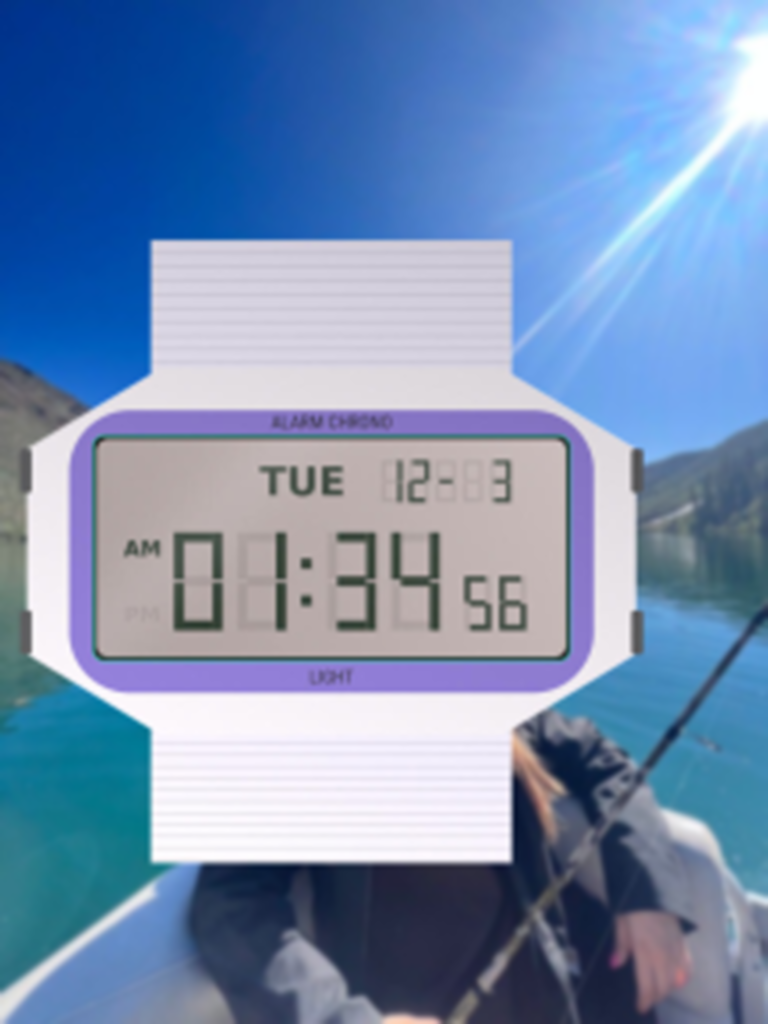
h=1 m=34 s=56
